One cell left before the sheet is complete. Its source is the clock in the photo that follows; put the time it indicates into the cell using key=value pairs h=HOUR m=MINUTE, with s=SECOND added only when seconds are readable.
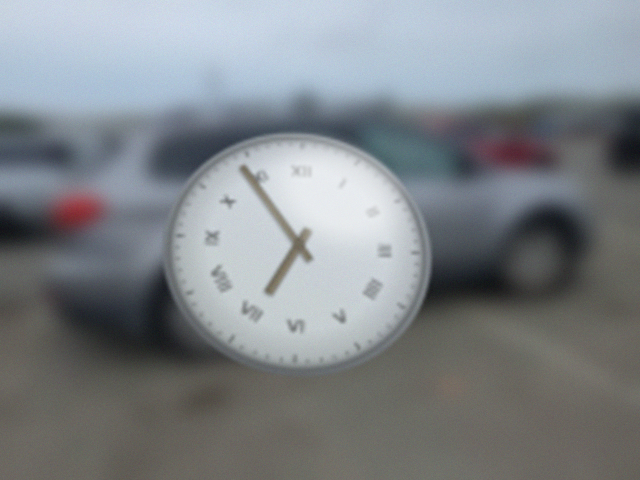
h=6 m=54
